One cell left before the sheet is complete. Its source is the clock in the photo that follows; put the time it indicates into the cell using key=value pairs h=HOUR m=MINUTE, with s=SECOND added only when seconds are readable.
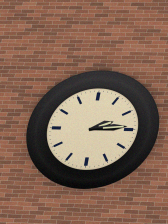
h=2 m=14
